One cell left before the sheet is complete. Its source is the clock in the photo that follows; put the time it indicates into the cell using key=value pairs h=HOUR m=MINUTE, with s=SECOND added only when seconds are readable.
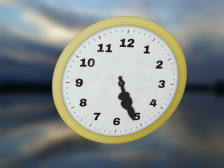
h=5 m=26
